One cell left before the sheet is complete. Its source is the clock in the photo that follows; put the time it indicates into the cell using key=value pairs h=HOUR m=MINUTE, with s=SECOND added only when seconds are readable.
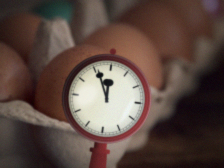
h=11 m=56
